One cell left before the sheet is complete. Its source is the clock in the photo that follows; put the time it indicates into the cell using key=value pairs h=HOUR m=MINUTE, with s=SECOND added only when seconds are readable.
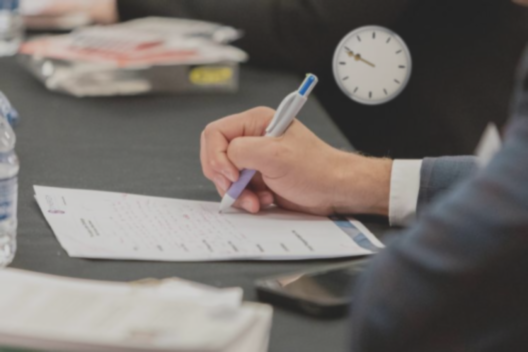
h=9 m=49
